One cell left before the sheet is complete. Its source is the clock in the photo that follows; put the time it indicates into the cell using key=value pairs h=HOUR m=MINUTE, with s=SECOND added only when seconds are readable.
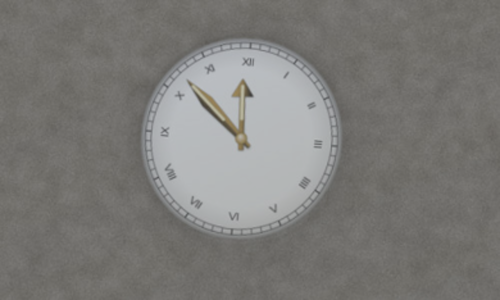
h=11 m=52
